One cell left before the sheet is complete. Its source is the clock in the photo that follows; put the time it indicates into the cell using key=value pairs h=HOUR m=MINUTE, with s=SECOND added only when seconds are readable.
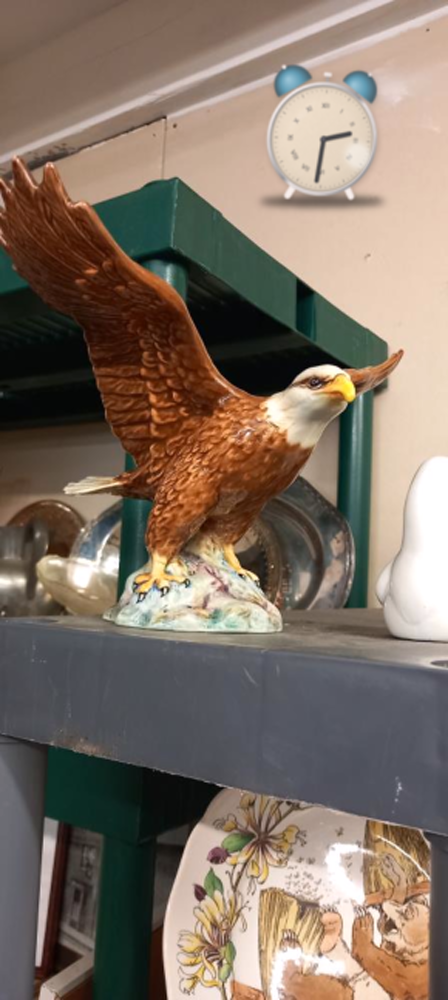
h=2 m=31
